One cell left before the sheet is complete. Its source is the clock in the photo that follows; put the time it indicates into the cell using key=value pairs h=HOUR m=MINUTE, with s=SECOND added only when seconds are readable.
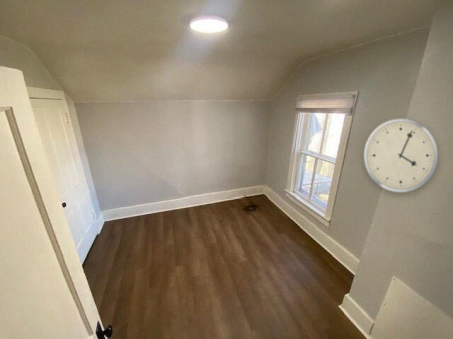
h=4 m=4
